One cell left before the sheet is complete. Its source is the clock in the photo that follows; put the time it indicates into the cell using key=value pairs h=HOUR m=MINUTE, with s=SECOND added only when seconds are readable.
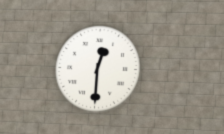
h=12 m=30
